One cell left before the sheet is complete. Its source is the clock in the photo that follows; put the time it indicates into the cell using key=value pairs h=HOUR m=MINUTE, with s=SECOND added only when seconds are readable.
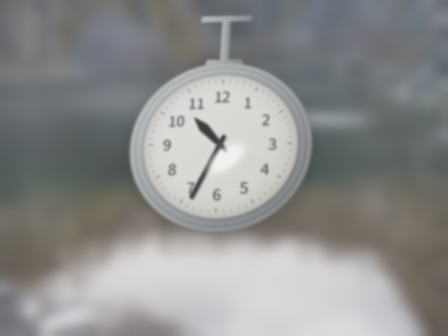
h=10 m=34
